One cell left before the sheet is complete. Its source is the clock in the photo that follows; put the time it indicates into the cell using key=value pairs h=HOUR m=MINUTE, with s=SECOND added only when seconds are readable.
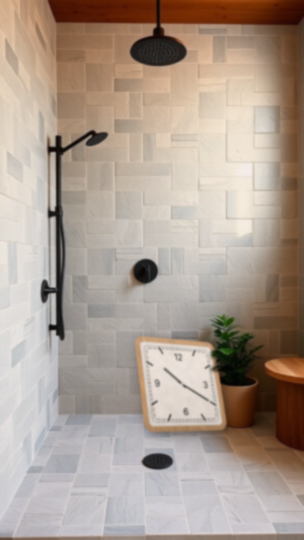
h=10 m=20
